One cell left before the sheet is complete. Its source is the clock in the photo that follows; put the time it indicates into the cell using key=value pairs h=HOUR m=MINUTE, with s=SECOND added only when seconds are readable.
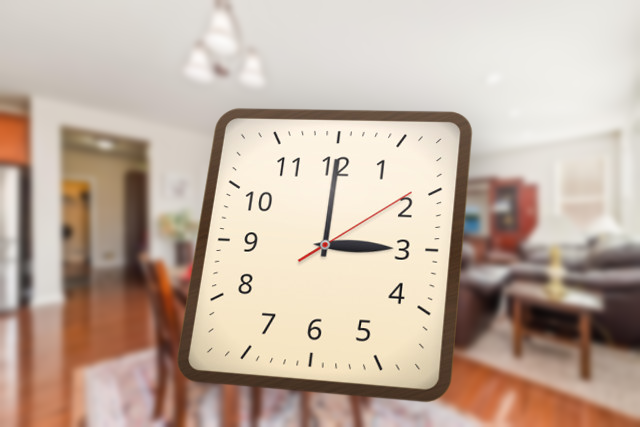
h=3 m=0 s=9
